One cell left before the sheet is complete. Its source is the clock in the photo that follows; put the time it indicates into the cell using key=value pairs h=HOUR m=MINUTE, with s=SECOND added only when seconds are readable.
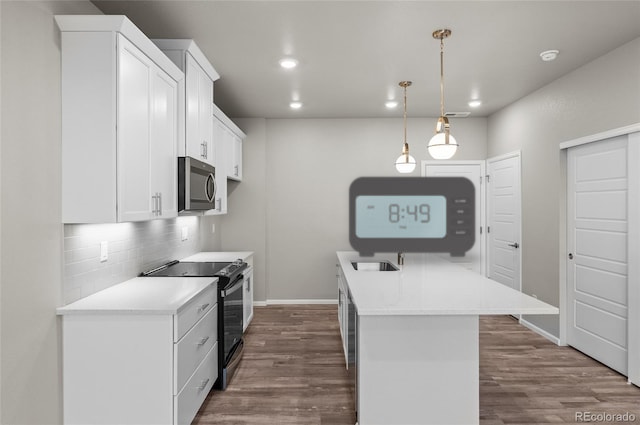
h=8 m=49
